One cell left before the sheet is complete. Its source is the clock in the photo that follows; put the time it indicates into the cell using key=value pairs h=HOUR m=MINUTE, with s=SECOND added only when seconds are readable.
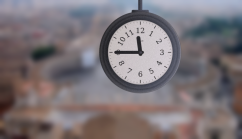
h=11 m=45
